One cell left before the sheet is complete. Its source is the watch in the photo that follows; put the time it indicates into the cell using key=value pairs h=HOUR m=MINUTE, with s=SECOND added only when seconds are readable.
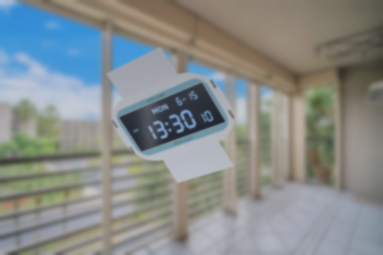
h=13 m=30
